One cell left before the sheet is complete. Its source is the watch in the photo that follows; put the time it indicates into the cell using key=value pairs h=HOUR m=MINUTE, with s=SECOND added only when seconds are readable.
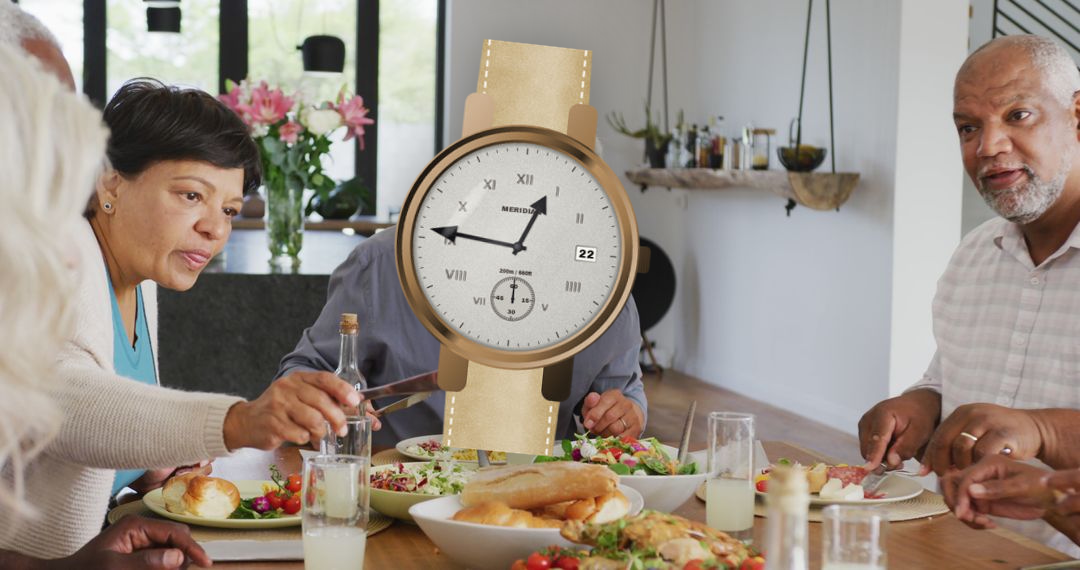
h=12 m=46
